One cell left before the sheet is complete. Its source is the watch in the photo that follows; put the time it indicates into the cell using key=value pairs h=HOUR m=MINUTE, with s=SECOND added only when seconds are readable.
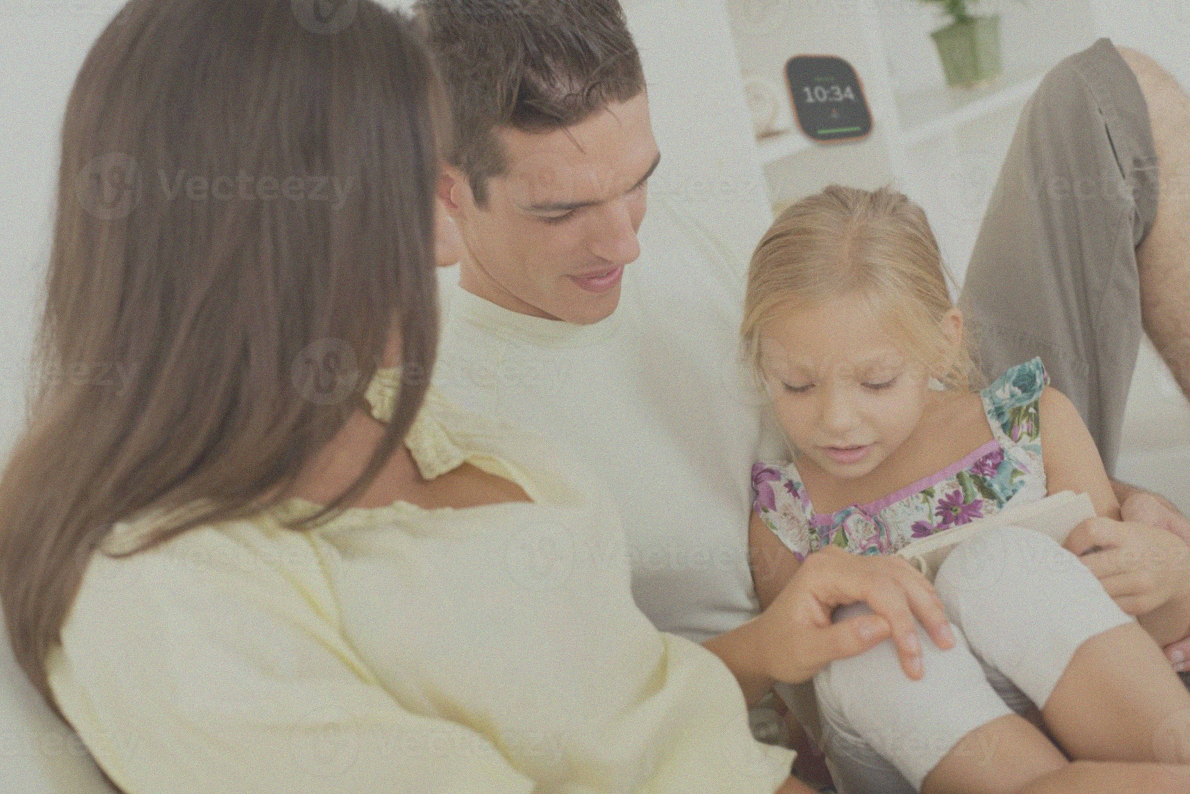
h=10 m=34
